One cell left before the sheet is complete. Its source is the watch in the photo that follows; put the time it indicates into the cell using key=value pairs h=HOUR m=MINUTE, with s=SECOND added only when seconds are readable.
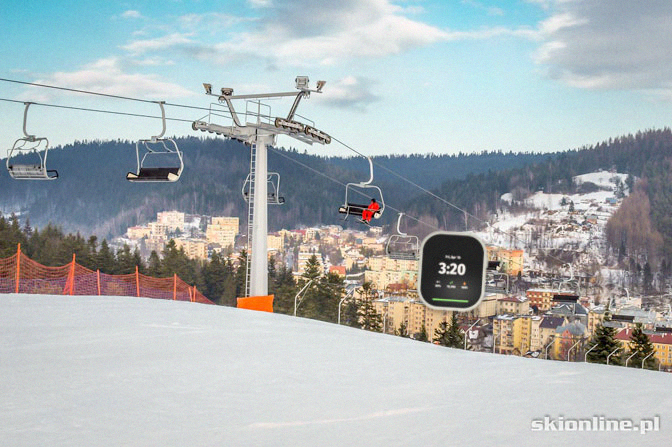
h=3 m=20
